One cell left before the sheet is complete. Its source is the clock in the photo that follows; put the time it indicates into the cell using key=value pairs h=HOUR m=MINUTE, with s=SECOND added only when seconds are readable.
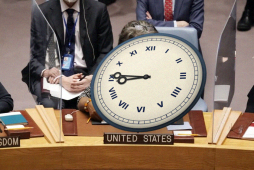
h=8 m=46
